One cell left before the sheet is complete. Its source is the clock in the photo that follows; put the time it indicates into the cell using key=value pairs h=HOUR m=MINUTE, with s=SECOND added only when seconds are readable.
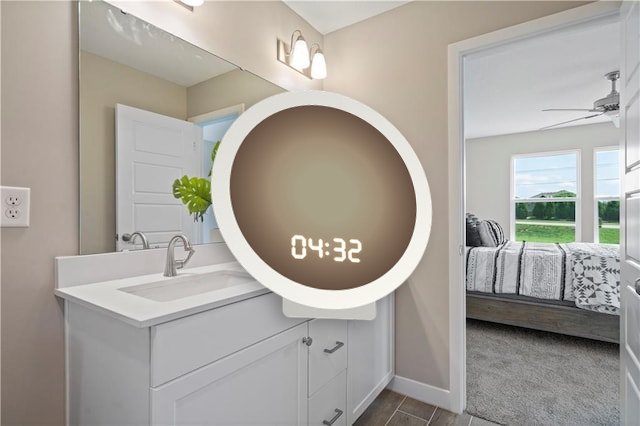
h=4 m=32
